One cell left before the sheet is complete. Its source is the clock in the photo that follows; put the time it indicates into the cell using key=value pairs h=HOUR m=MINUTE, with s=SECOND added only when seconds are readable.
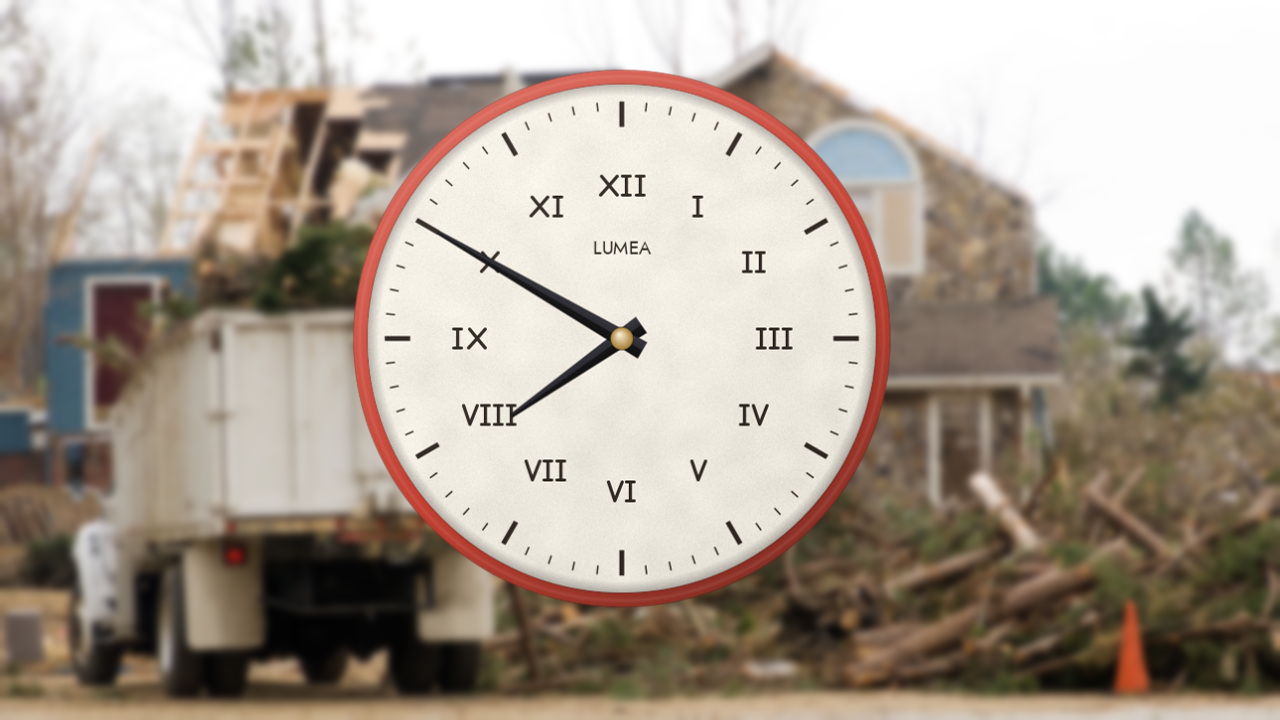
h=7 m=50
